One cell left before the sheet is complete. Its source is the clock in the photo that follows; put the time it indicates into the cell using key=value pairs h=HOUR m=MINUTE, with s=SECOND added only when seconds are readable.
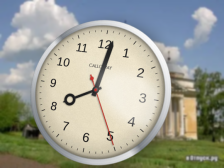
h=8 m=1 s=25
